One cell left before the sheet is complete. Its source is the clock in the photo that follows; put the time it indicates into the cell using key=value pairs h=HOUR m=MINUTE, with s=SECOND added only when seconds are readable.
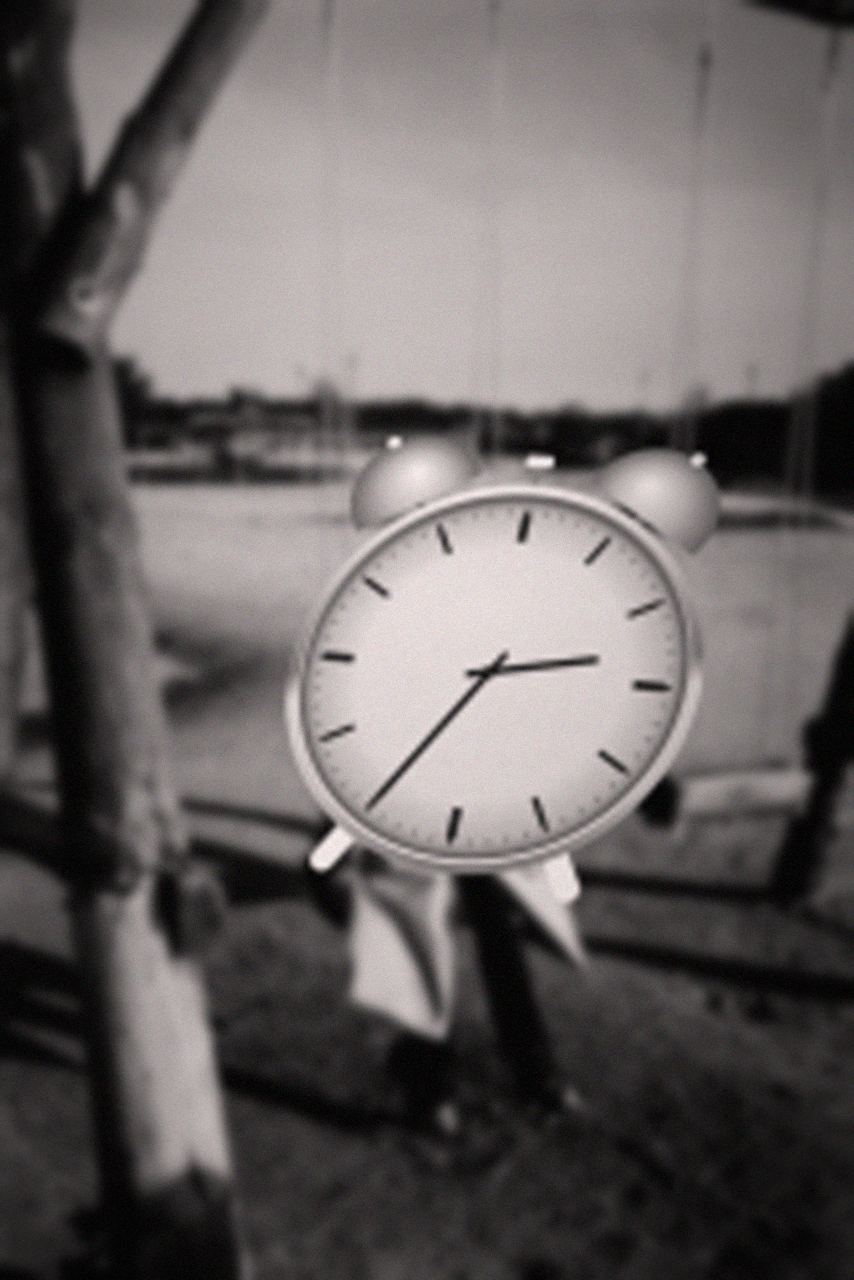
h=2 m=35
